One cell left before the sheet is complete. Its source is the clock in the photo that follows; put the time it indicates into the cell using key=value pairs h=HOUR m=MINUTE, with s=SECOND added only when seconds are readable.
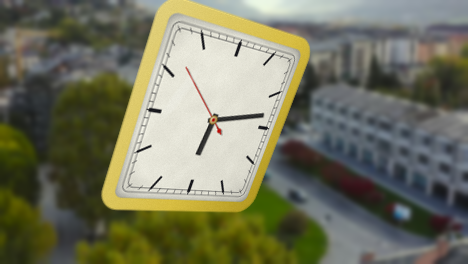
h=6 m=12 s=52
